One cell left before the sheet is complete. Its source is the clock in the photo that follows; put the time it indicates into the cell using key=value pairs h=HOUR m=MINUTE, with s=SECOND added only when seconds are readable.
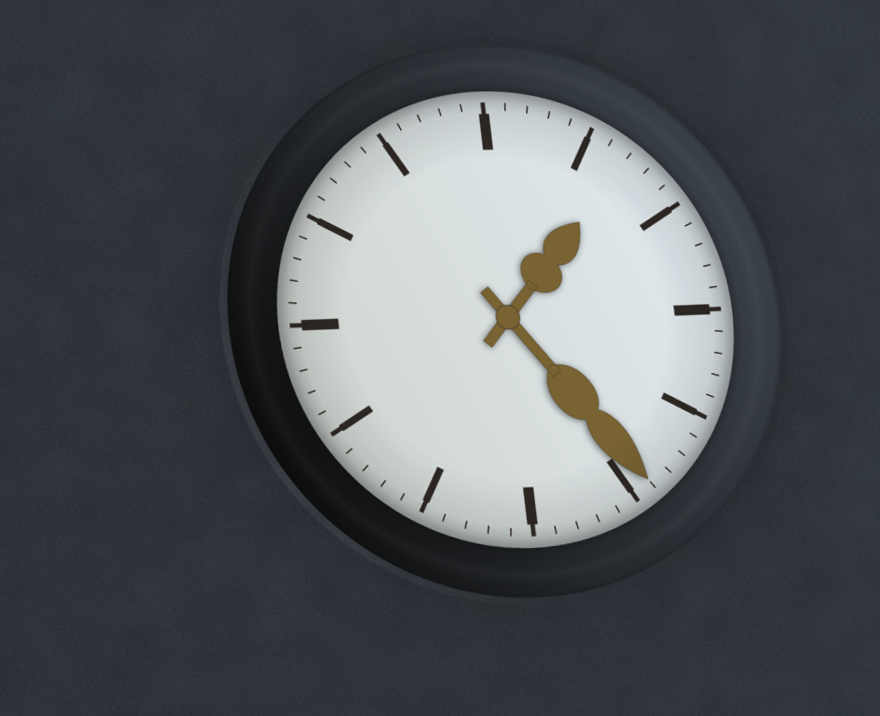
h=1 m=24
